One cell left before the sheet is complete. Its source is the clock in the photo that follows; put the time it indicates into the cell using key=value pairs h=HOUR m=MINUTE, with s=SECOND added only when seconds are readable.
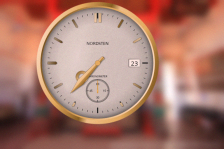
h=7 m=37
